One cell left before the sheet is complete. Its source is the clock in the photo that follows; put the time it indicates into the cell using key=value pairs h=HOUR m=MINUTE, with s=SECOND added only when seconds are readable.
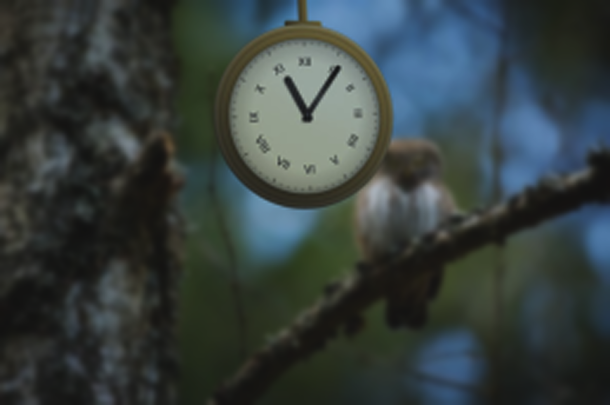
h=11 m=6
